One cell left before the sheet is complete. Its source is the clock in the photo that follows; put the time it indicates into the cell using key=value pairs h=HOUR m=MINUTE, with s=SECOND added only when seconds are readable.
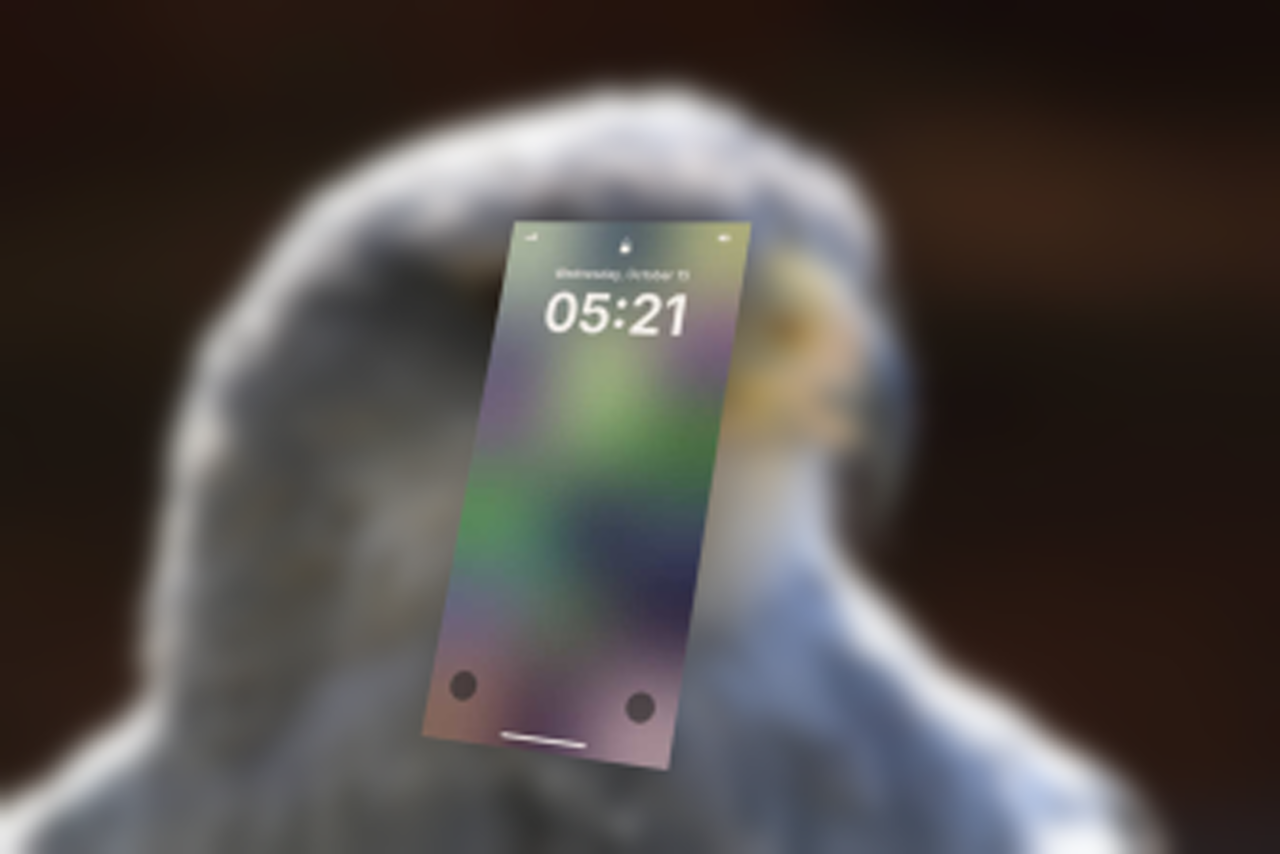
h=5 m=21
